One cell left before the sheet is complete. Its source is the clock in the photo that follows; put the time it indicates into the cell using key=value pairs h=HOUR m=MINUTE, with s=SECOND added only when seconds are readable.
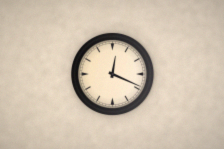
h=12 m=19
